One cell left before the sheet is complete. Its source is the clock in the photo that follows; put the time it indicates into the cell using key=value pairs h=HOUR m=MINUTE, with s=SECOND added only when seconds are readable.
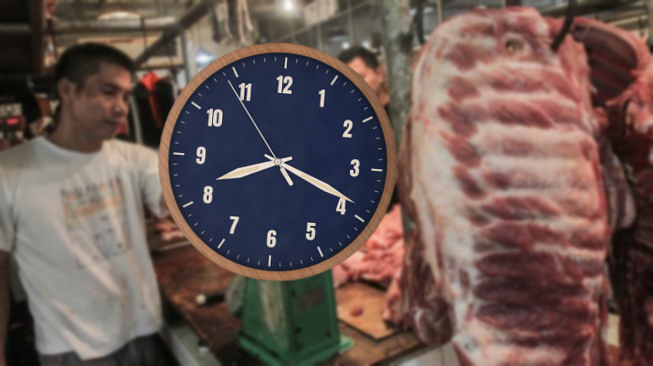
h=8 m=18 s=54
